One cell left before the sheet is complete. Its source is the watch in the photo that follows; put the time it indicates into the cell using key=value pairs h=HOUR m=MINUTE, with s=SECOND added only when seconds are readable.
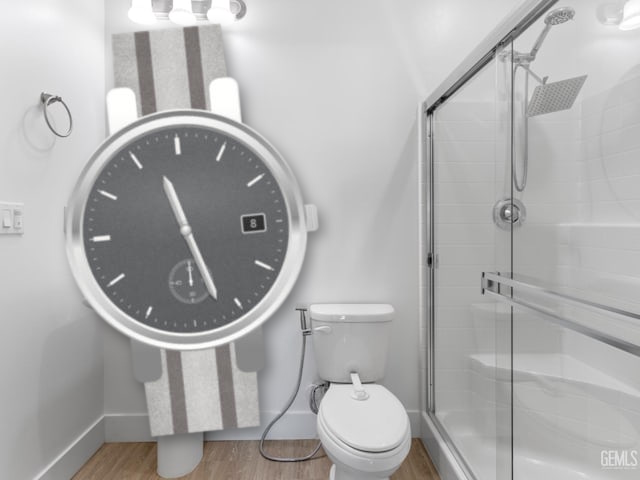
h=11 m=27
